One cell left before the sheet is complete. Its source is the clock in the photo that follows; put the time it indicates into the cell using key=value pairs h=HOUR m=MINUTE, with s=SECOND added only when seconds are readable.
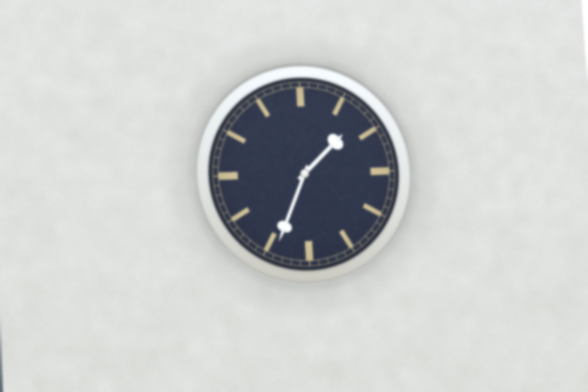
h=1 m=34
